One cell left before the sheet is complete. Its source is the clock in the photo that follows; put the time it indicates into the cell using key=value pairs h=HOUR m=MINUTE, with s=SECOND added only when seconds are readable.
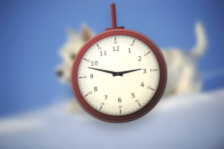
h=2 m=48
